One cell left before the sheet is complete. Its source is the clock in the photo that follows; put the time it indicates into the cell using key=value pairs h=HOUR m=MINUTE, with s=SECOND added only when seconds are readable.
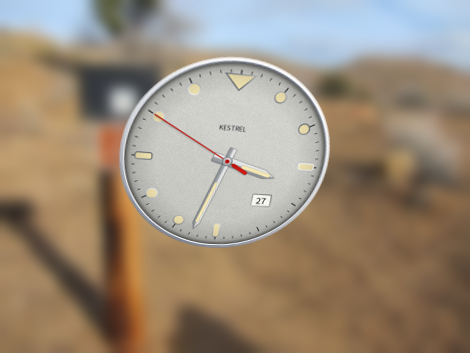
h=3 m=32 s=50
